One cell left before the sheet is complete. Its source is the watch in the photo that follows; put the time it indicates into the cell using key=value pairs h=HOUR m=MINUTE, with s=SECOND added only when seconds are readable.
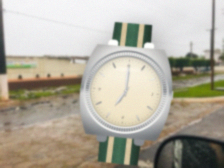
h=7 m=0
